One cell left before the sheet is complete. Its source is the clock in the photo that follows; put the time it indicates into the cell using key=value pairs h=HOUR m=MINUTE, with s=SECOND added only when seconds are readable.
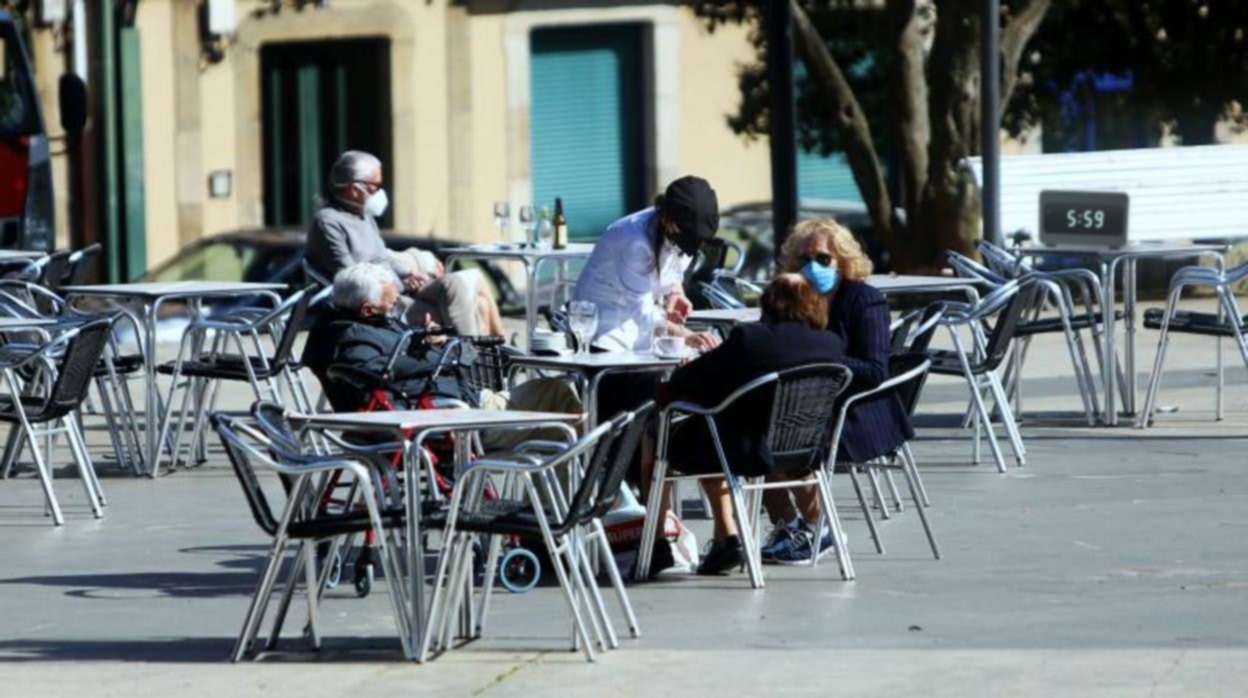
h=5 m=59
